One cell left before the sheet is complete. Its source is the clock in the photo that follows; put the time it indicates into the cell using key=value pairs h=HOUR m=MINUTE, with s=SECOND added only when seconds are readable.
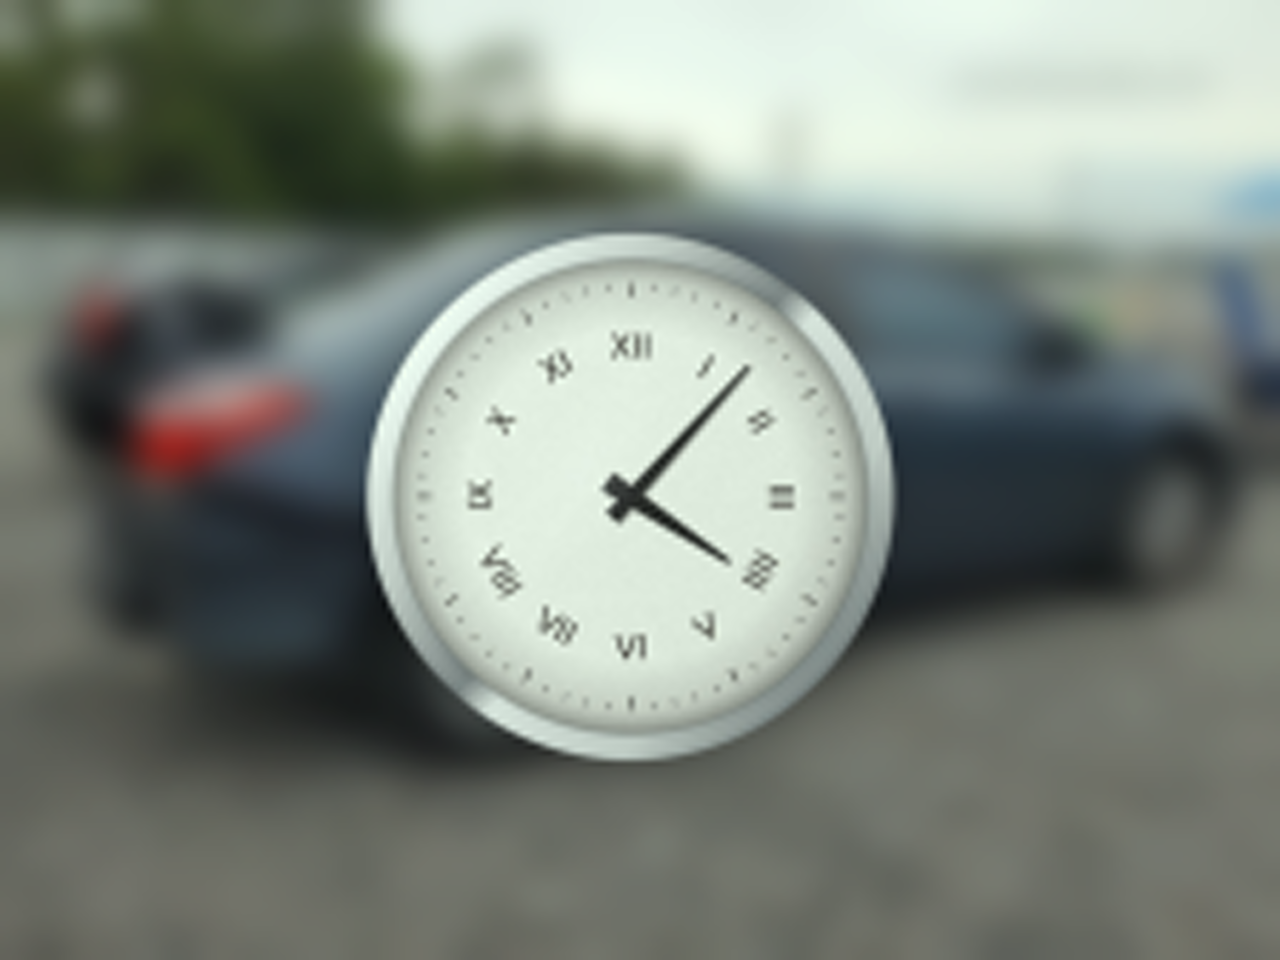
h=4 m=7
